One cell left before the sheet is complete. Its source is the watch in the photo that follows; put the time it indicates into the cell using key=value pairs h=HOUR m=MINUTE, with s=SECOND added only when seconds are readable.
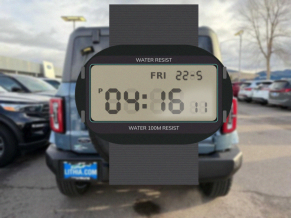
h=4 m=16 s=11
